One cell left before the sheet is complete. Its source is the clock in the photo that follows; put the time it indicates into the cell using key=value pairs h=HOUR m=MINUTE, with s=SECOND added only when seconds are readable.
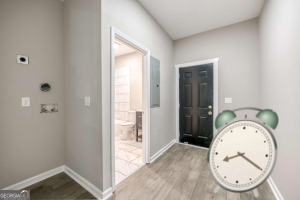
h=8 m=20
